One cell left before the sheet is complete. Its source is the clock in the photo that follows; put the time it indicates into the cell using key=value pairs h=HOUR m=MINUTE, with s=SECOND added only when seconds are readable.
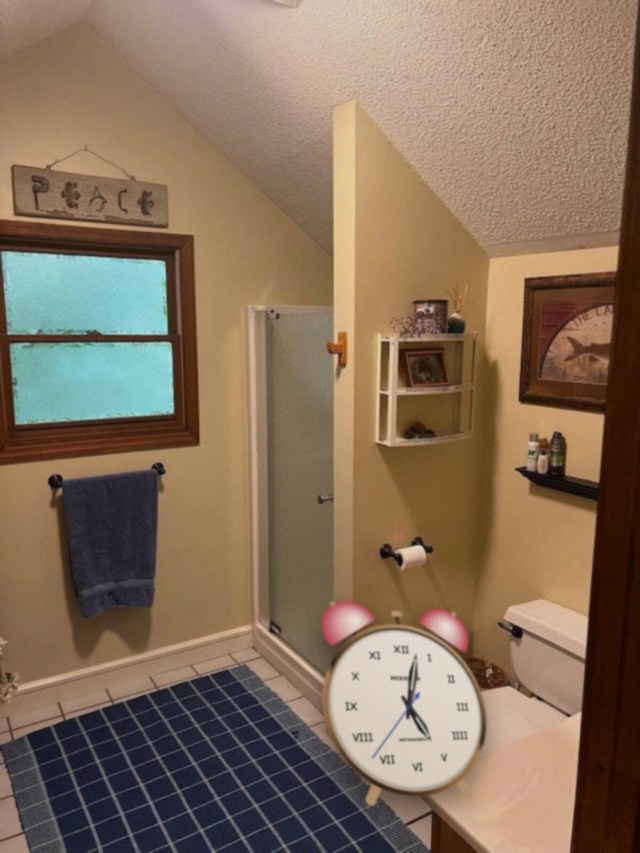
h=5 m=2 s=37
